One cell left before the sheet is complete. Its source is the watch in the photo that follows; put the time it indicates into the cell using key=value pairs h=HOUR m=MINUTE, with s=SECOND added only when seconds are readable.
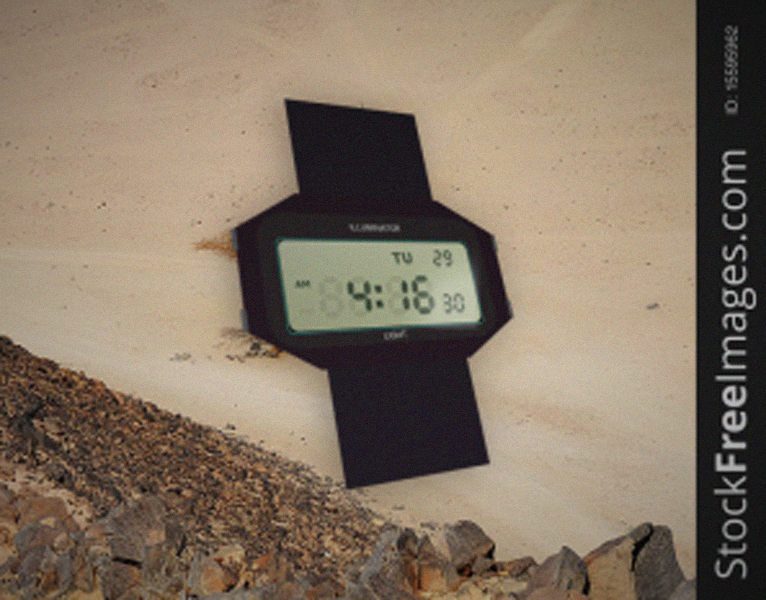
h=4 m=16 s=30
